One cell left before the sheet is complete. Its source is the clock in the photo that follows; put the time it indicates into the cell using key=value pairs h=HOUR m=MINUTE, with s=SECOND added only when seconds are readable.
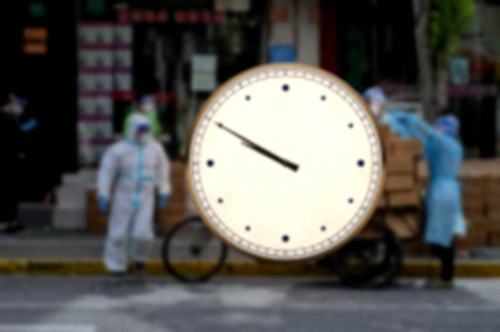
h=9 m=50
